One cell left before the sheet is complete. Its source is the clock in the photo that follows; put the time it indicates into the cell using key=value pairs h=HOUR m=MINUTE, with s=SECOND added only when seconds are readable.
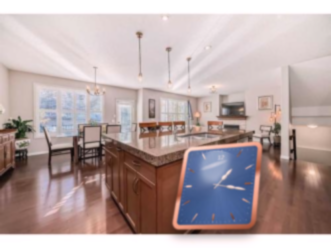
h=1 m=17
